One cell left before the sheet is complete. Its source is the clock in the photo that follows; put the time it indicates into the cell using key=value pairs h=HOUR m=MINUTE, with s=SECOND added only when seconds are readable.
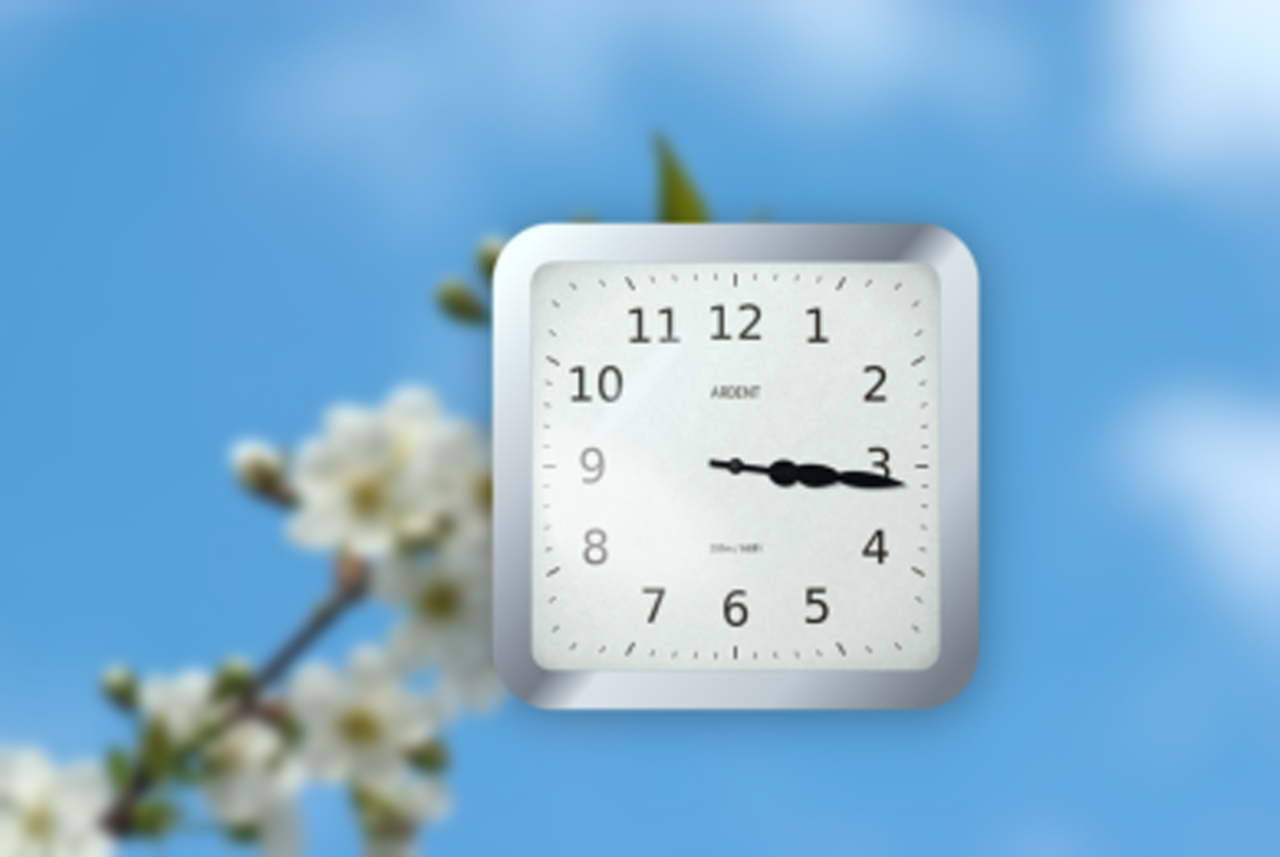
h=3 m=16
